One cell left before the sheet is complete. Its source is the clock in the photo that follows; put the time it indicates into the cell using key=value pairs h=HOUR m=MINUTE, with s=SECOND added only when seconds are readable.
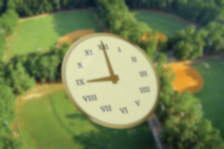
h=9 m=0
